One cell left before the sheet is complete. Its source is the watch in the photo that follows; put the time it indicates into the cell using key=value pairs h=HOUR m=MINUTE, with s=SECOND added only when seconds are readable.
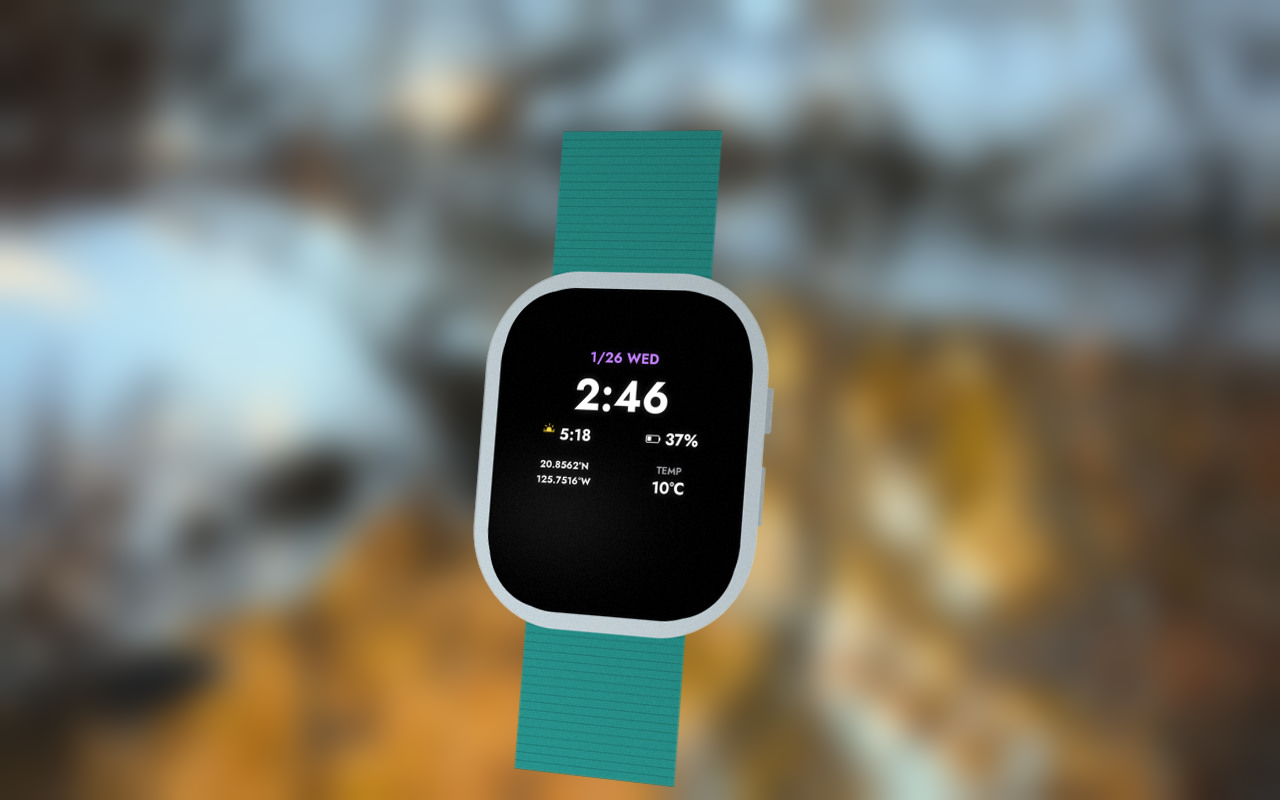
h=2 m=46
